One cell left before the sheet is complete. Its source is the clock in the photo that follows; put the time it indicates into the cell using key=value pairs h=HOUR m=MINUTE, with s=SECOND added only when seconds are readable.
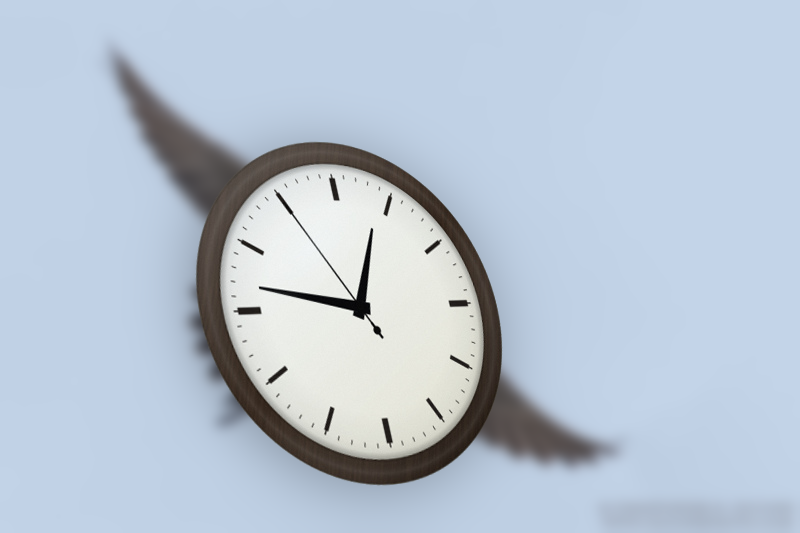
h=12 m=46 s=55
